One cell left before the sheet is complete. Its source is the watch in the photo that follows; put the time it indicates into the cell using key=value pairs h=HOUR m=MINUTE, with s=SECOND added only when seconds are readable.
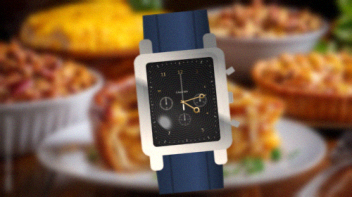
h=4 m=13
